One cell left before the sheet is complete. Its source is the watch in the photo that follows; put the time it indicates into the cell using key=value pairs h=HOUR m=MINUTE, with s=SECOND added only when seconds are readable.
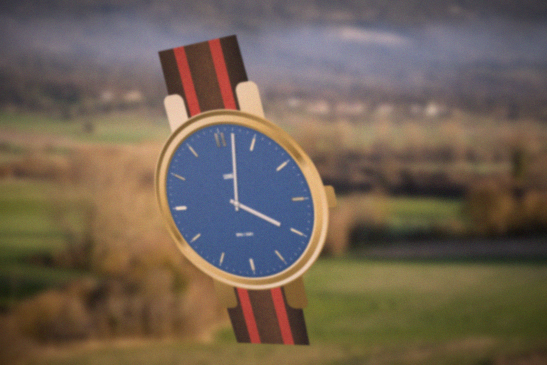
h=4 m=2
